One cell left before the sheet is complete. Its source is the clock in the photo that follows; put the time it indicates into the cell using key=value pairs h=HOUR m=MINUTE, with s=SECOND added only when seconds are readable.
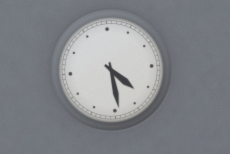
h=4 m=29
